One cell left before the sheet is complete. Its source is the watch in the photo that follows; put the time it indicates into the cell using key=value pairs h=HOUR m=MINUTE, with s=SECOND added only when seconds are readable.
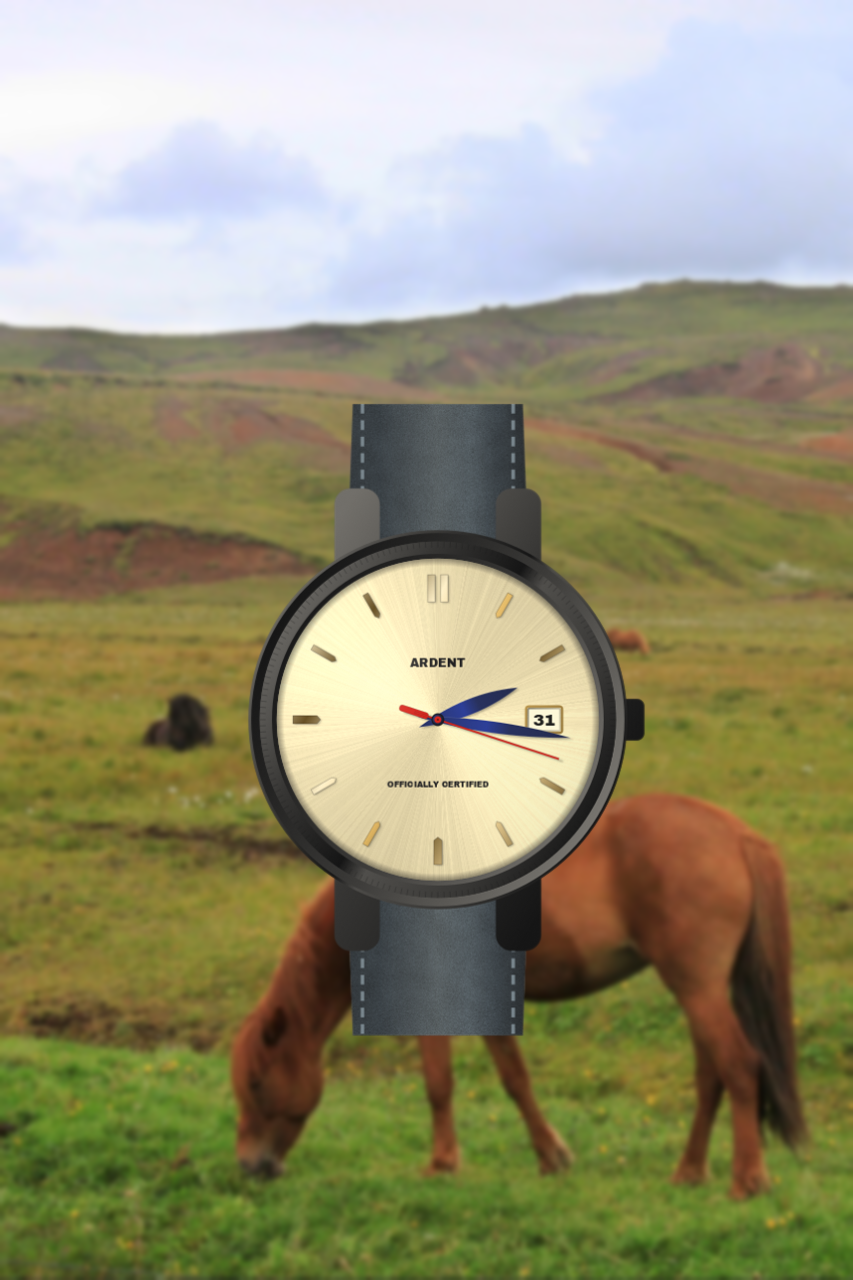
h=2 m=16 s=18
